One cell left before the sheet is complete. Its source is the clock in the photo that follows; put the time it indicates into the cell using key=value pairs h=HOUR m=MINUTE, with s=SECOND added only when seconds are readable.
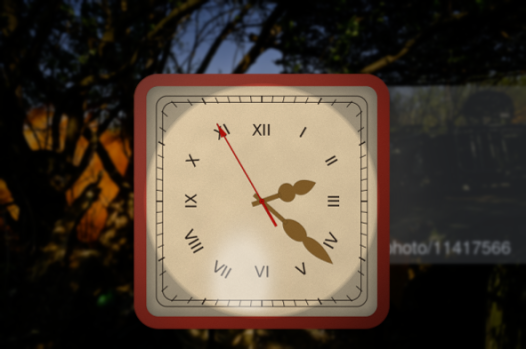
h=2 m=21 s=55
